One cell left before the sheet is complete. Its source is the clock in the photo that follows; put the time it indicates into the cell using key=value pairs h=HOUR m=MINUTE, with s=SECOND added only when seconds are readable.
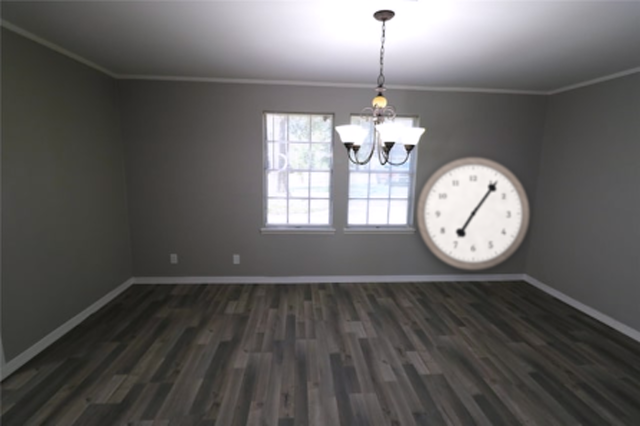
h=7 m=6
